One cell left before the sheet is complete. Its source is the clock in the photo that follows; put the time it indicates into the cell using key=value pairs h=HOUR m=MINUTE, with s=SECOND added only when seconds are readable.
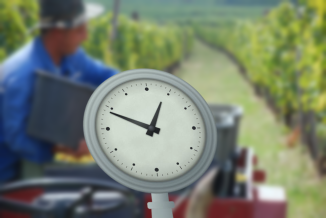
h=12 m=49
